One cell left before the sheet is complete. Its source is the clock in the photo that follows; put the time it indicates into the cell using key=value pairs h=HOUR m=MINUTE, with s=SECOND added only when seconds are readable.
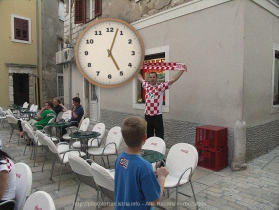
h=5 m=3
